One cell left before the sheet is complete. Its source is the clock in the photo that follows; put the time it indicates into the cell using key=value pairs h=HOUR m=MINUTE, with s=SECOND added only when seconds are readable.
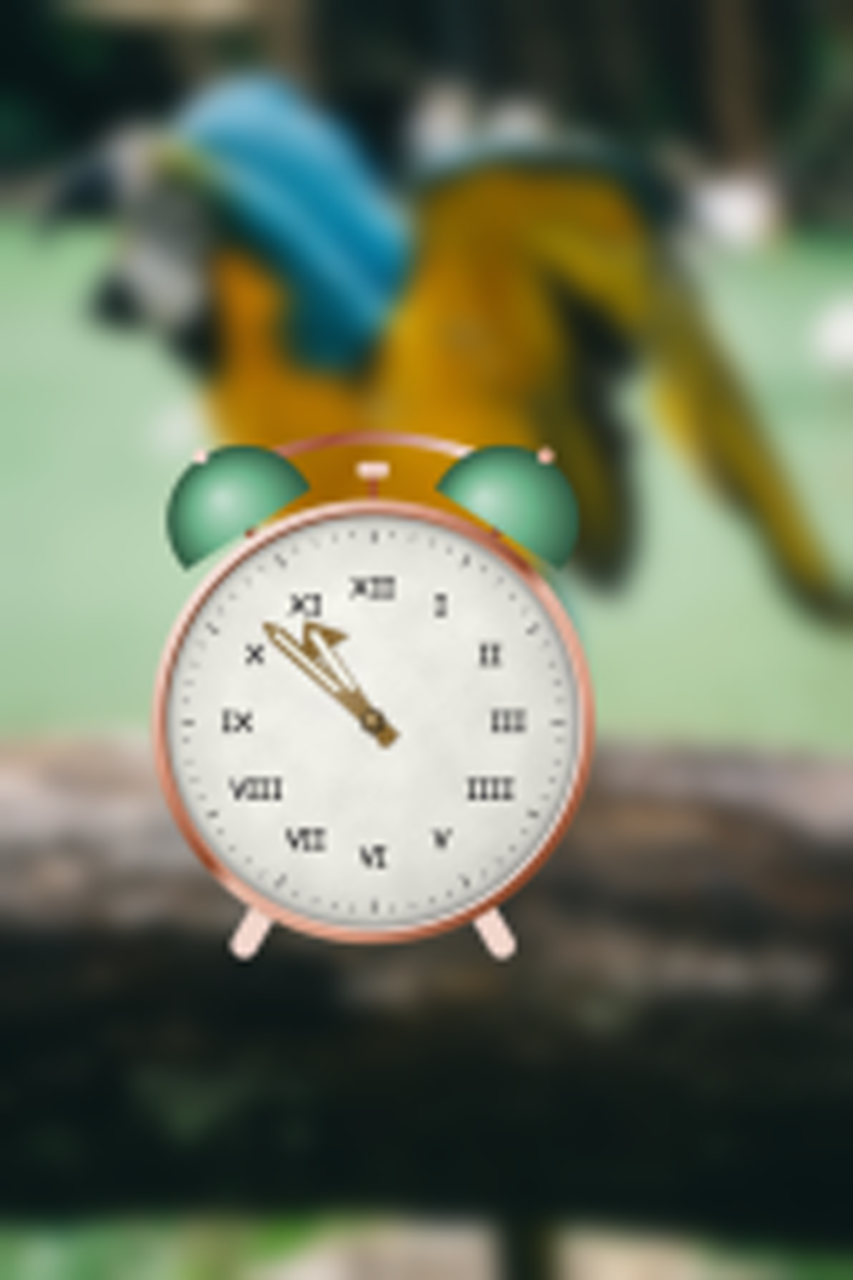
h=10 m=52
